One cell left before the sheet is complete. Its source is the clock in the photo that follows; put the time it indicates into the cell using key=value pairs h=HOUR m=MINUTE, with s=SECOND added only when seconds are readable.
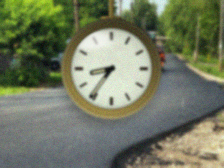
h=8 m=36
